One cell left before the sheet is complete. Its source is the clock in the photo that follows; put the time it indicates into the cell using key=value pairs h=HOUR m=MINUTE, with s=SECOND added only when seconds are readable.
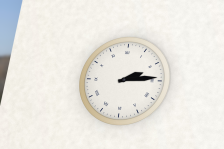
h=2 m=14
